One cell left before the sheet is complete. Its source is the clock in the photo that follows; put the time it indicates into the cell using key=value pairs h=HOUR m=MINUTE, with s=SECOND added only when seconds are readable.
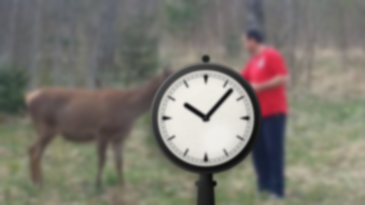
h=10 m=7
